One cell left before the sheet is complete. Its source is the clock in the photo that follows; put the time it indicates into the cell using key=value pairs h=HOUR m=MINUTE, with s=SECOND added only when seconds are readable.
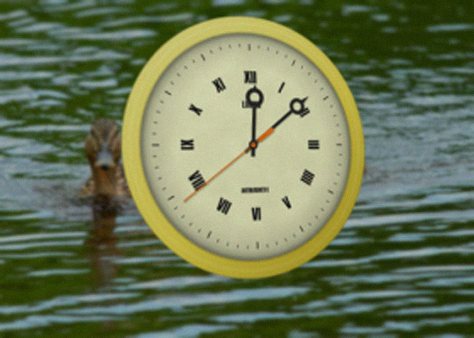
h=12 m=8 s=39
